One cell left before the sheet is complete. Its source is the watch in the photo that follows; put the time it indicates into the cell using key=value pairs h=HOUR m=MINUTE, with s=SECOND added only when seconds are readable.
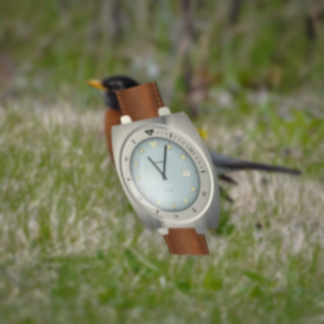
h=11 m=4
